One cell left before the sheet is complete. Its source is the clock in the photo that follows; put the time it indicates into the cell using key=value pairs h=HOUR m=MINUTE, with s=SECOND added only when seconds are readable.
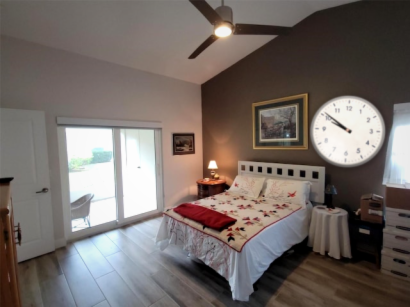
h=9 m=51
